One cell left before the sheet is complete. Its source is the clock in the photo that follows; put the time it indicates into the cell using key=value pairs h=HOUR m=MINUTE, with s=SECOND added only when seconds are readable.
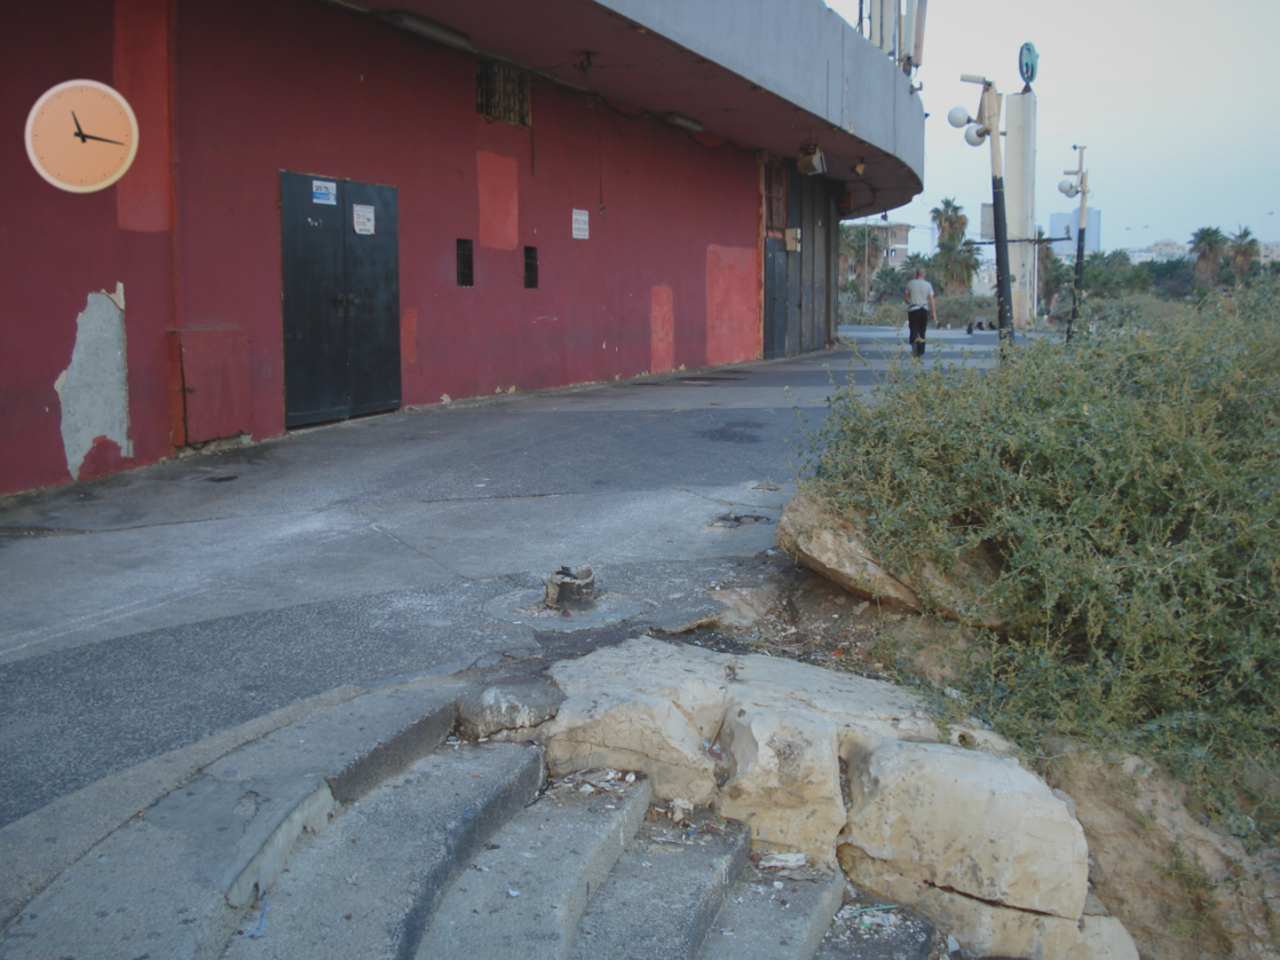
h=11 m=17
